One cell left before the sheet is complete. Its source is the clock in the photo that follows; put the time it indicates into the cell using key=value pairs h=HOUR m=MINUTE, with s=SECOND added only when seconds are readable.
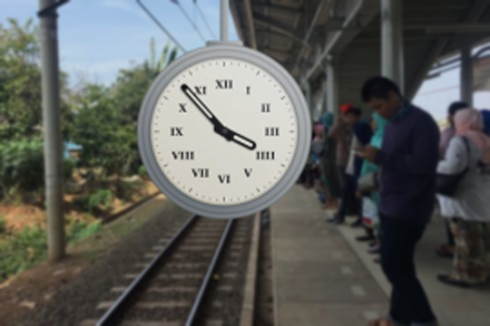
h=3 m=53
